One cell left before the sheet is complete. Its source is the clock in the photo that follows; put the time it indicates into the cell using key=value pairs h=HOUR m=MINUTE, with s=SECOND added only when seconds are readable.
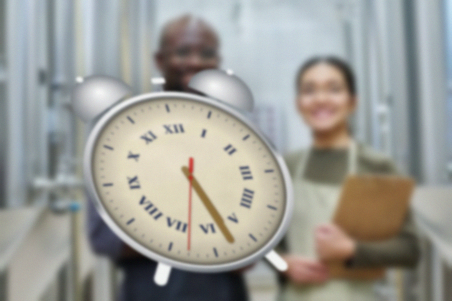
h=5 m=27 s=33
